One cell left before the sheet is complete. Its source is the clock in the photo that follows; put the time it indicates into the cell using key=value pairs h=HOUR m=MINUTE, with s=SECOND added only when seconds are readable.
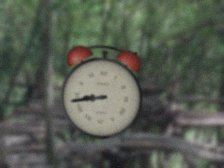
h=8 m=43
